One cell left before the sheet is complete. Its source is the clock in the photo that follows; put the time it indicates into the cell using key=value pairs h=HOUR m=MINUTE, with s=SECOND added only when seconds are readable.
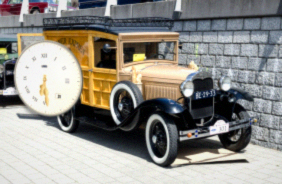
h=6 m=29
